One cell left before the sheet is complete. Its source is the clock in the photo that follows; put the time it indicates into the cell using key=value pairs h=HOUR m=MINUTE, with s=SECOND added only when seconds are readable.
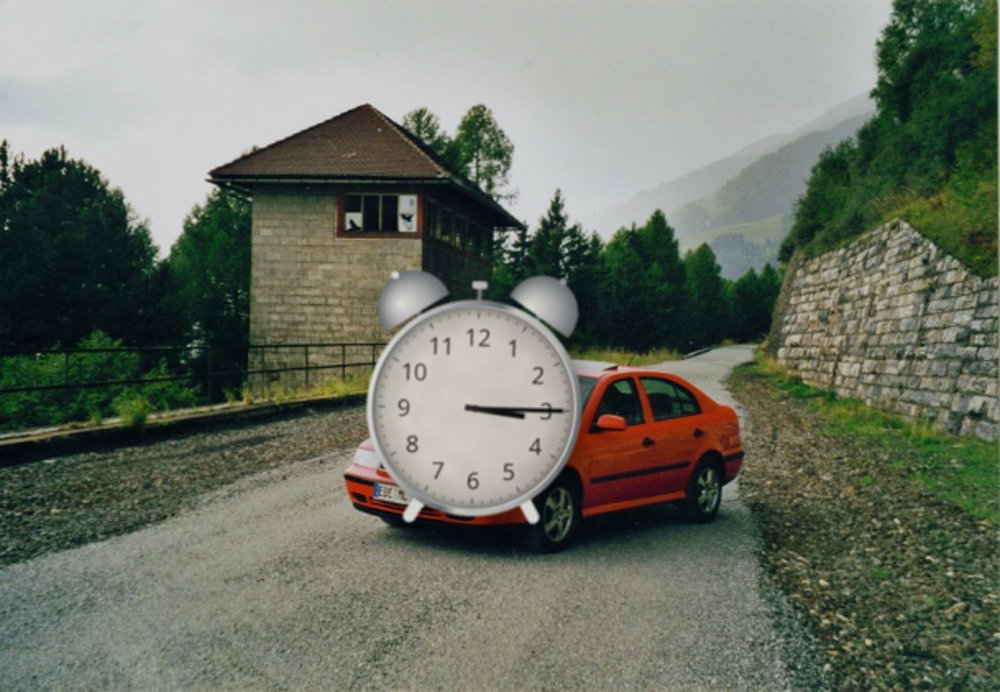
h=3 m=15
